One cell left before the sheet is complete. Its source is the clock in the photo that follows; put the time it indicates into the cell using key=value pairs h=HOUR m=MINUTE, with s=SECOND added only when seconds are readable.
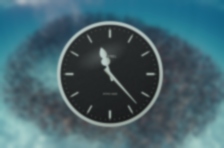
h=11 m=23
